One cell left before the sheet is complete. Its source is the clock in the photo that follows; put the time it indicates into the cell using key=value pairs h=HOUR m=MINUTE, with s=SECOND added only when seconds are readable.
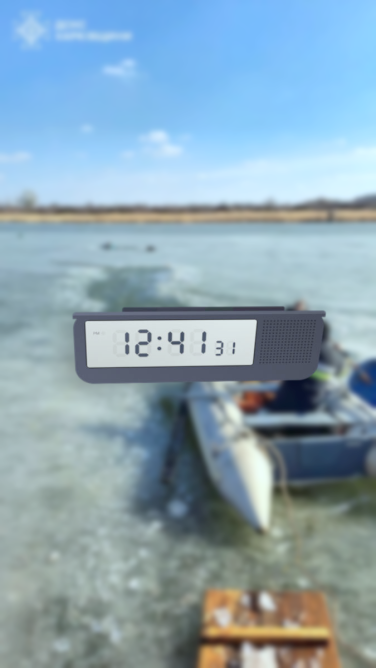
h=12 m=41 s=31
